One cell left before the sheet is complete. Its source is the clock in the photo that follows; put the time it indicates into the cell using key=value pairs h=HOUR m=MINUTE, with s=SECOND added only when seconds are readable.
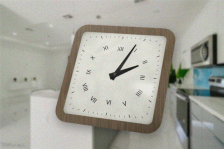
h=2 m=4
